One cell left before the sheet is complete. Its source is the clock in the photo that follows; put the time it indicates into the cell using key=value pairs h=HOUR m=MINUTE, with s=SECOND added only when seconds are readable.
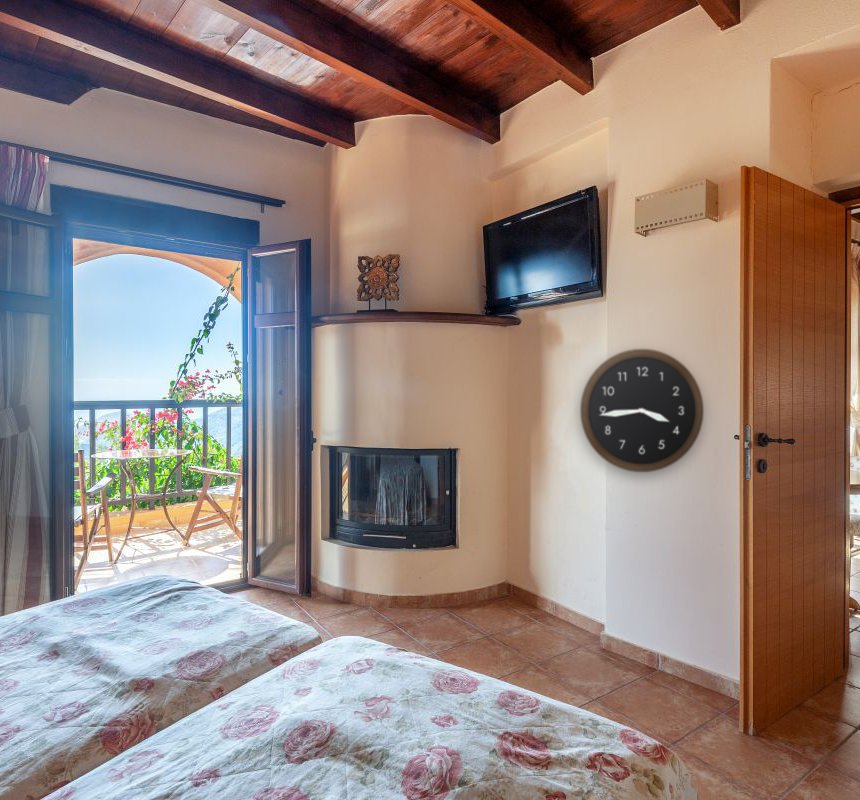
h=3 m=44
